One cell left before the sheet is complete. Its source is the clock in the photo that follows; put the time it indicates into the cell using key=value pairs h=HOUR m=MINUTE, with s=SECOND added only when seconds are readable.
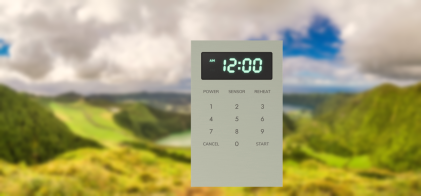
h=12 m=0
